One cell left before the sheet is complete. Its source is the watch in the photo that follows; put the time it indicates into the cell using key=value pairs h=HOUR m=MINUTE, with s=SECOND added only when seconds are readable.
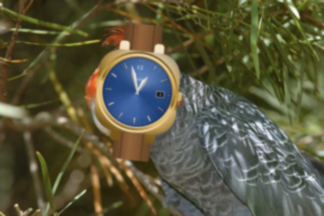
h=12 m=57
